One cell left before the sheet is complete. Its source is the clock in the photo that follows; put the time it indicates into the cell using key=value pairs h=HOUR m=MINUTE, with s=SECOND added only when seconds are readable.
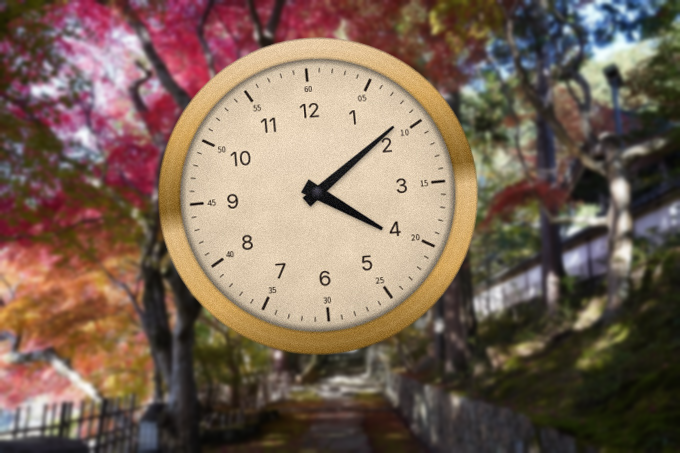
h=4 m=9
